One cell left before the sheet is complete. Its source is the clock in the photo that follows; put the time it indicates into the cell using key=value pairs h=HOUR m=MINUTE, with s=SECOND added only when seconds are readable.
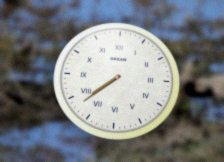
h=7 m=38
